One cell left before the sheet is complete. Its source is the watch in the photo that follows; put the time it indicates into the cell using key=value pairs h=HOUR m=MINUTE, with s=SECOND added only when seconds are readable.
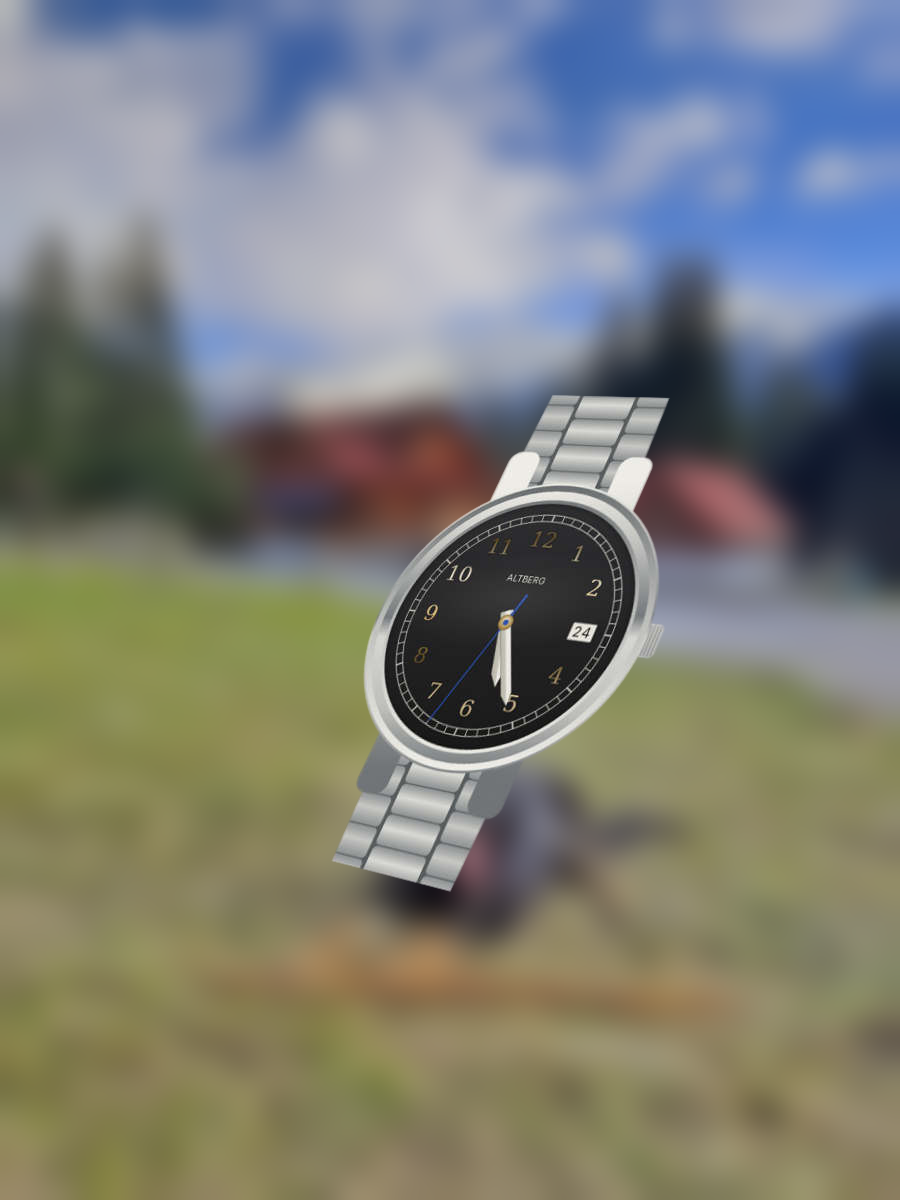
h=5 m=25 s=33
